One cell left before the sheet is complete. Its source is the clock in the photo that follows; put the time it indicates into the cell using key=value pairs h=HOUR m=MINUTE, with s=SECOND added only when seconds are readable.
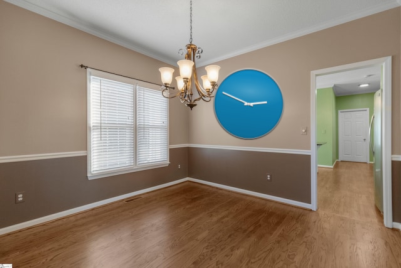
h=2 m=49
